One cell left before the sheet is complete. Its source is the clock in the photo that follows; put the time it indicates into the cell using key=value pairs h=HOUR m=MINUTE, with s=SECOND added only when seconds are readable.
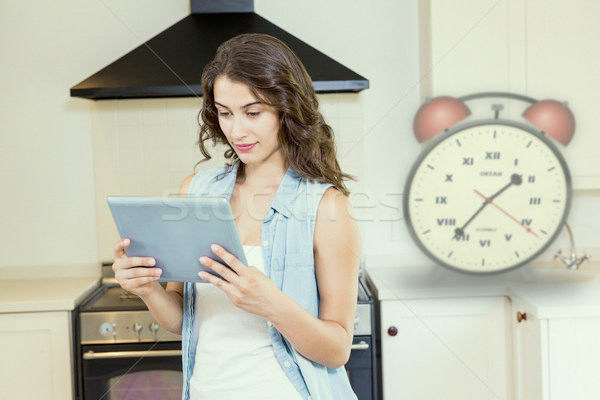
h=1 m=36 s=21
